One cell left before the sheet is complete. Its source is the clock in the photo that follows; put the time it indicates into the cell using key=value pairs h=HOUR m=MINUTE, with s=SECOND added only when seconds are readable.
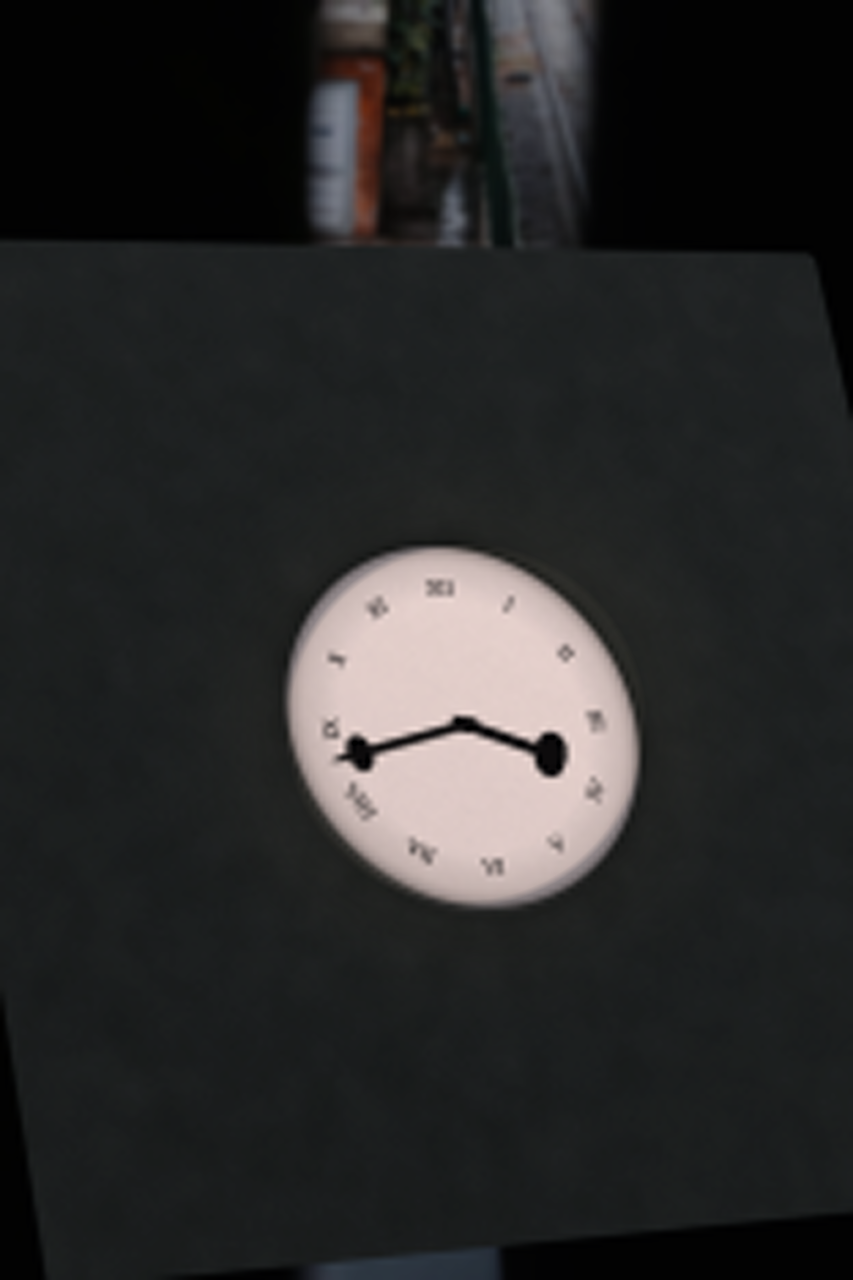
h=3 m=43
